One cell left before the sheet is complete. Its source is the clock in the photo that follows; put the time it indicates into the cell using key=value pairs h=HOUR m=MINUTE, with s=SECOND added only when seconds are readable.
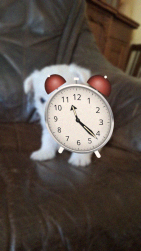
h=11 m=22
